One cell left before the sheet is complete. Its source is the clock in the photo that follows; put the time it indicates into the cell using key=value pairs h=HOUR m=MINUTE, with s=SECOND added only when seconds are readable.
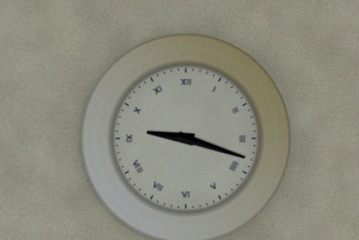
h=9 m=18
